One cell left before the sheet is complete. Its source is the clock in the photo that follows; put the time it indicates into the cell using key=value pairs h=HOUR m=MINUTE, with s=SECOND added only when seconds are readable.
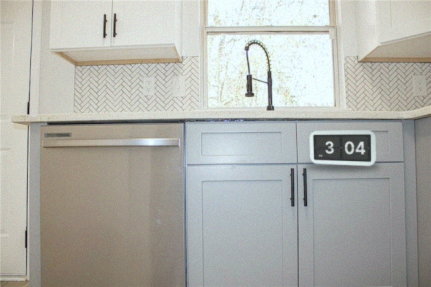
h=3 m=4
